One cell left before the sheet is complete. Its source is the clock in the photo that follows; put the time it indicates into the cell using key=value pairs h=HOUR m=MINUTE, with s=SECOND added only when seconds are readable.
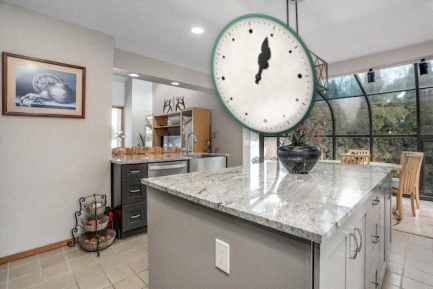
h=1 m=4
